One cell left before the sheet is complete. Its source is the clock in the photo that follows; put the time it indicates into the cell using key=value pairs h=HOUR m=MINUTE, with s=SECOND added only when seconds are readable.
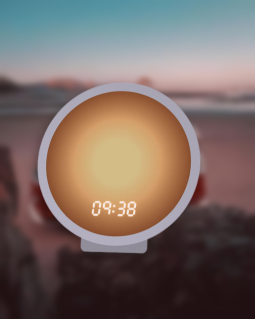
h=9 m=38
